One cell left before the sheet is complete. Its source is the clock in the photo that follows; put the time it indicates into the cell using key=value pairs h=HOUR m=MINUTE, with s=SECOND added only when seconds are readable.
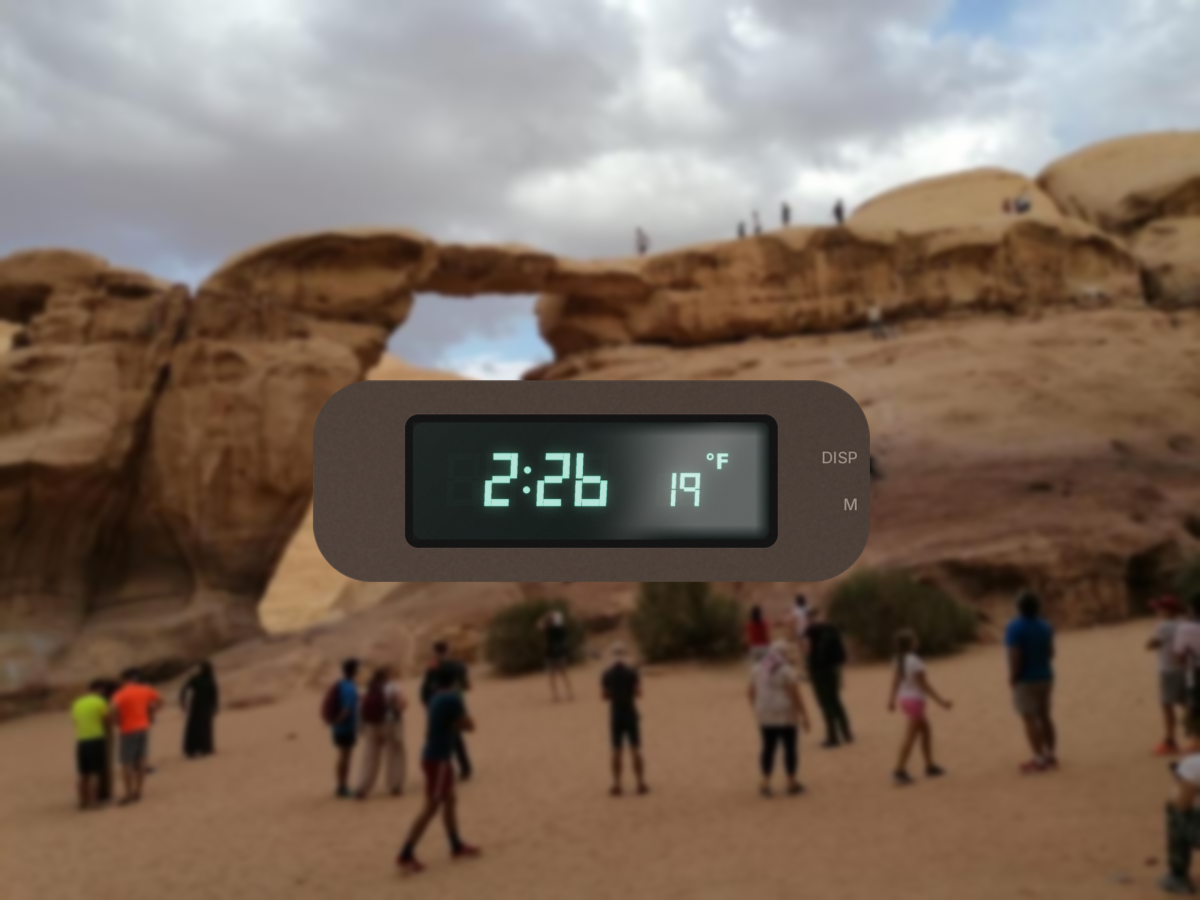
h=2 m=26
